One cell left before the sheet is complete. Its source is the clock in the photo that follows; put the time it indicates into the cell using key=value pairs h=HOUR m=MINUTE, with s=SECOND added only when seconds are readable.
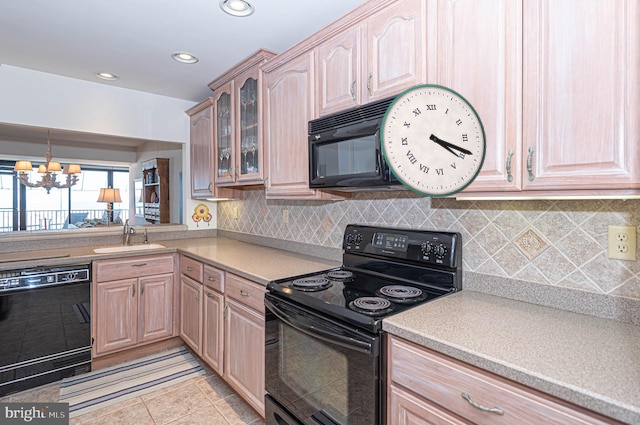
h=4 m=19
